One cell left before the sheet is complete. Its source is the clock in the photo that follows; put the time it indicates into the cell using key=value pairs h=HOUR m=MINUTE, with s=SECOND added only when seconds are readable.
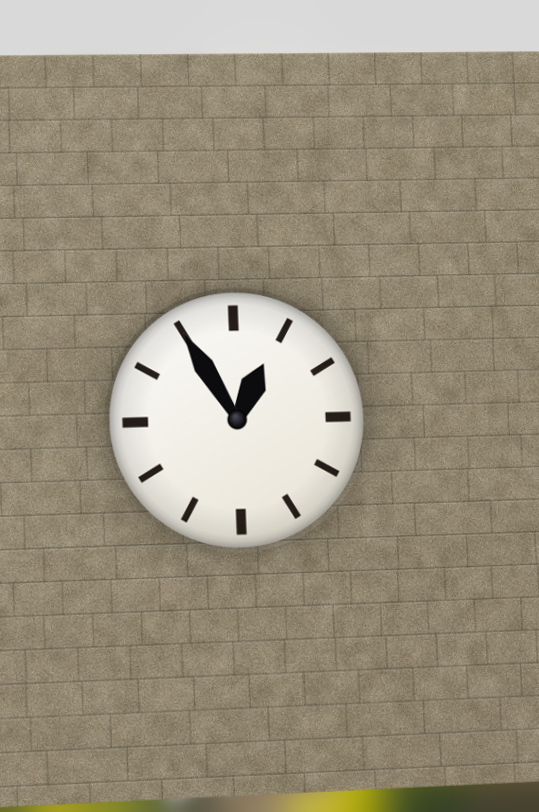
h=12 m=55
